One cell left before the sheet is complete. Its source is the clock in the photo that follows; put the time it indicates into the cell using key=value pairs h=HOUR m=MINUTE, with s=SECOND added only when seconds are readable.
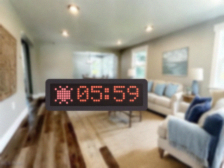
h=5 m=59
